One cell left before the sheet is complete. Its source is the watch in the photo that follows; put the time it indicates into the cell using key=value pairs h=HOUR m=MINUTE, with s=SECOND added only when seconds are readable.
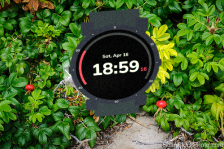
h=18 m=59
